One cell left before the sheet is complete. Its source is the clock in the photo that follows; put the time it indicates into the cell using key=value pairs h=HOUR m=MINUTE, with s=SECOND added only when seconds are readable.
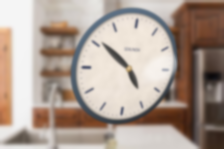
h=4 m=51
